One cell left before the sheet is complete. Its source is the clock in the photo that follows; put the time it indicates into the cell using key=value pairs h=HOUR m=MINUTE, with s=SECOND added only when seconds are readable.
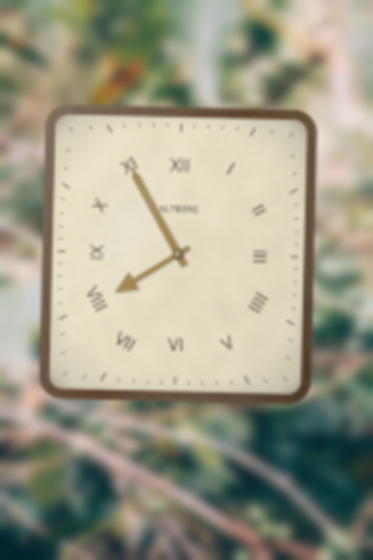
h=7 m=55
